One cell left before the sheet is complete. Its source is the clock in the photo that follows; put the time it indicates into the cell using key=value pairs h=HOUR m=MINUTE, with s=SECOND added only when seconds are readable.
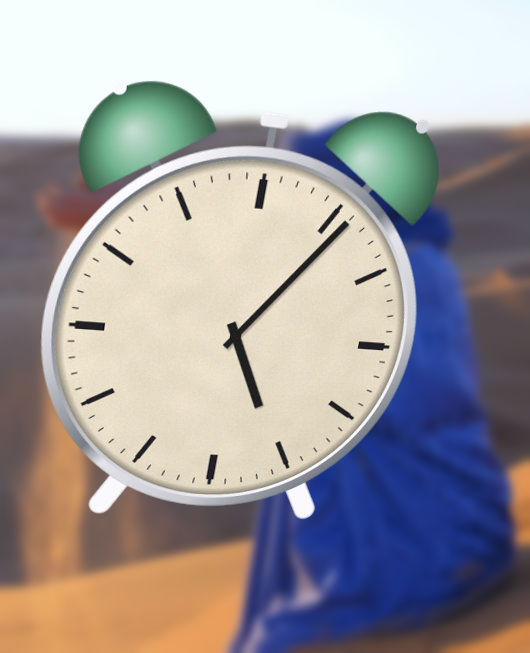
h=5 m=6
